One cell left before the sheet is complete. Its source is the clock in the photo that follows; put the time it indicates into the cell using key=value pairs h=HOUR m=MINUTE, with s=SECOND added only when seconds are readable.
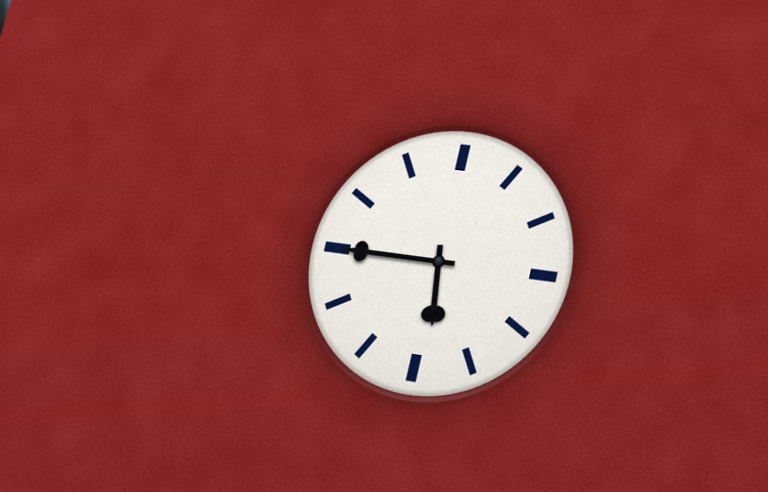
h=5 m=45
